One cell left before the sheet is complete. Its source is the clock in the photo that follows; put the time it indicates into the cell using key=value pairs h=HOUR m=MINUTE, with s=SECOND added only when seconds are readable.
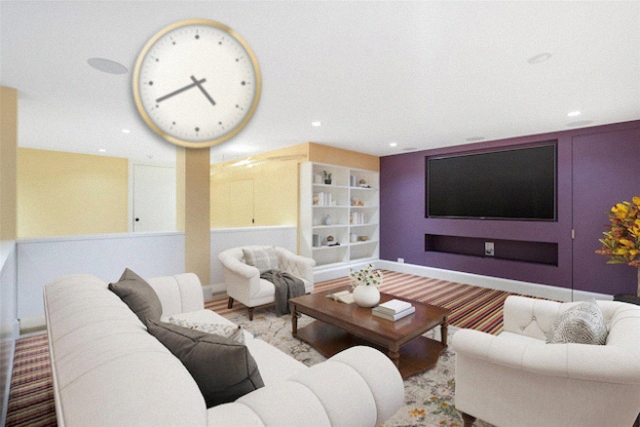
h=4 m=41
